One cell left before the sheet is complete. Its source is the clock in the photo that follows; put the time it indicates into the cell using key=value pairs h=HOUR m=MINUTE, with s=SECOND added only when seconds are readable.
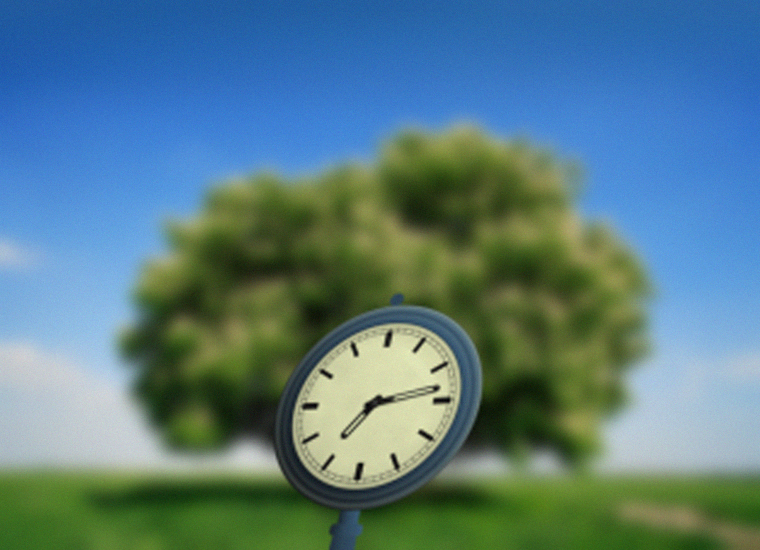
h=7 m=13
